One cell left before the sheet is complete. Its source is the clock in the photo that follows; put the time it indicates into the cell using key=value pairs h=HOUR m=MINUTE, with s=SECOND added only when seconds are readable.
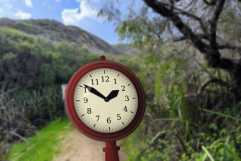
h=1 m=51
